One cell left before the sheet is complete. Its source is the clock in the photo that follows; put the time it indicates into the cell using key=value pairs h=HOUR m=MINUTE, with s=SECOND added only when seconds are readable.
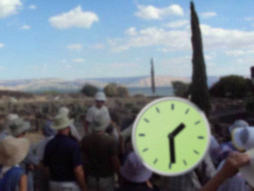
h=1 m=29
